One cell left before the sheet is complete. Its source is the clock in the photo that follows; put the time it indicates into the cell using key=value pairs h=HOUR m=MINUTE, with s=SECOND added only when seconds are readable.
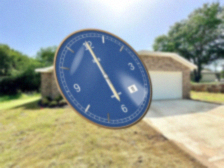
h=6 m=0
